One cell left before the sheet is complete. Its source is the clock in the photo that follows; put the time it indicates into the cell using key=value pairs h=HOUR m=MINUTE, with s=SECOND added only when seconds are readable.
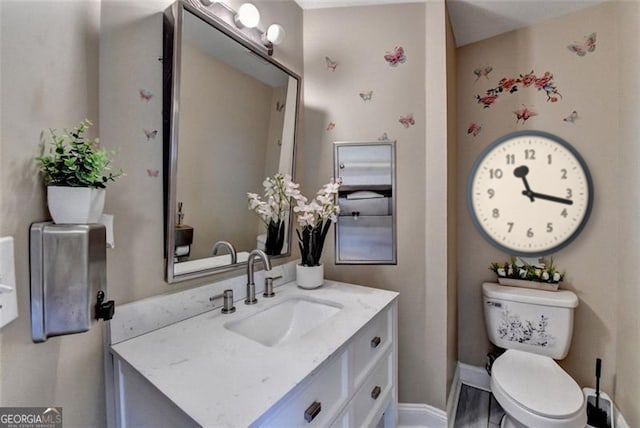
h=11 m=17
